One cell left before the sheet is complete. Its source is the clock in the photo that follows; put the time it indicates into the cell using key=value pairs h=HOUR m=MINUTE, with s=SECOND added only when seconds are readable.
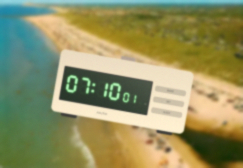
h=7 m=10
